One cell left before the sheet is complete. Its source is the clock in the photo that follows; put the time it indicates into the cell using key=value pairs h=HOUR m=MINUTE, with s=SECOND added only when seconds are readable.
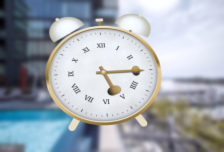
h=5 m=15
